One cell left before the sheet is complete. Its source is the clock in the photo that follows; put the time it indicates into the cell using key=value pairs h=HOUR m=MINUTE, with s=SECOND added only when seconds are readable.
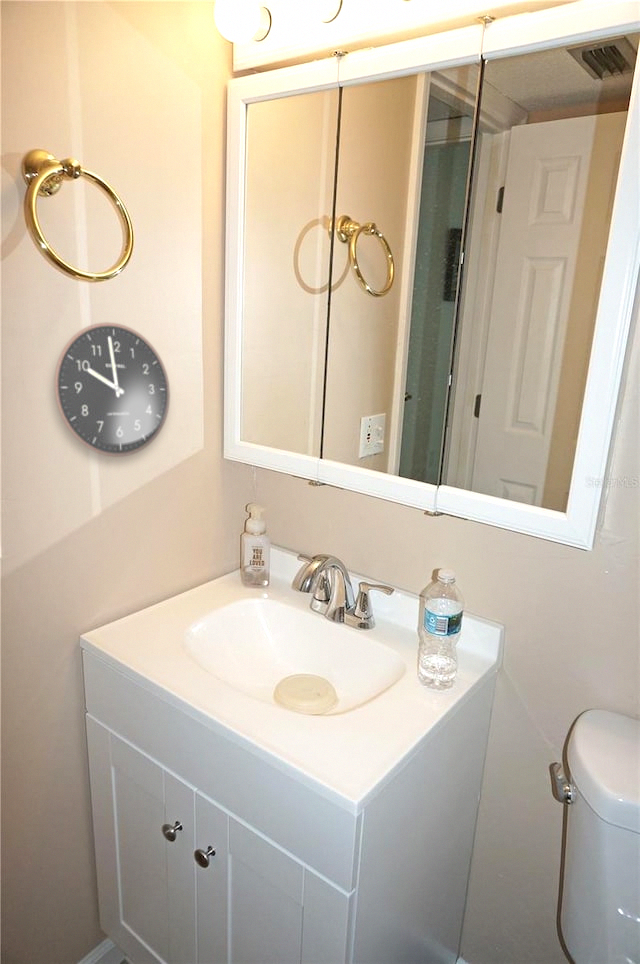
h=9 m=59
